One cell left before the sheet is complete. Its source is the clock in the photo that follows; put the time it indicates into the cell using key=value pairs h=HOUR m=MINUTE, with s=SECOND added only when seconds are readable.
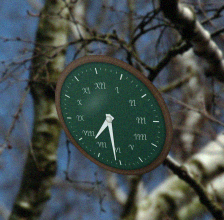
h=7 m=31
